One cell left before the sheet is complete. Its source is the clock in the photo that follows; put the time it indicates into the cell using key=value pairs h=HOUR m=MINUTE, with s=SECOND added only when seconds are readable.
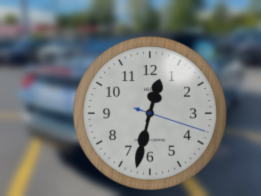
h=12 m=32 s=18
